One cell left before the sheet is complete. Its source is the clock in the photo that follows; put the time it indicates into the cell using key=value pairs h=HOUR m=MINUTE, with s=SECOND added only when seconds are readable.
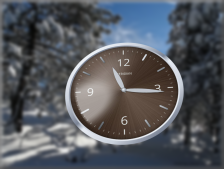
h=11 m=16
